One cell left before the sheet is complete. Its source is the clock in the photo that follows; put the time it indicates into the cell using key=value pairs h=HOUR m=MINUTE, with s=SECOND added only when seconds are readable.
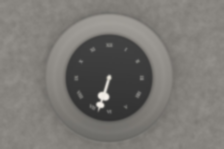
h=6 m=33
